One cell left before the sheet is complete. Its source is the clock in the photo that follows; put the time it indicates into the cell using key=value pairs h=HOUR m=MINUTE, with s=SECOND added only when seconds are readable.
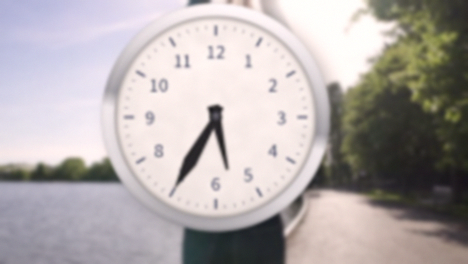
h=5 m=35
